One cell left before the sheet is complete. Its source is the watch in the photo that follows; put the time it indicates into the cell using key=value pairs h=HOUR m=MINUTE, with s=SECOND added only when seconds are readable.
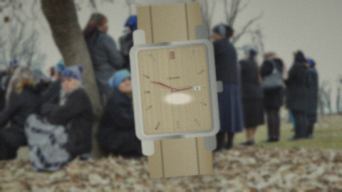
h=2 m=49
